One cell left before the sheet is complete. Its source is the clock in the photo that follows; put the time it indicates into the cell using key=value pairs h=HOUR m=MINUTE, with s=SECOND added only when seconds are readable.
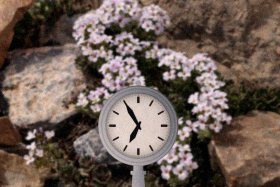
h=6 m=55
